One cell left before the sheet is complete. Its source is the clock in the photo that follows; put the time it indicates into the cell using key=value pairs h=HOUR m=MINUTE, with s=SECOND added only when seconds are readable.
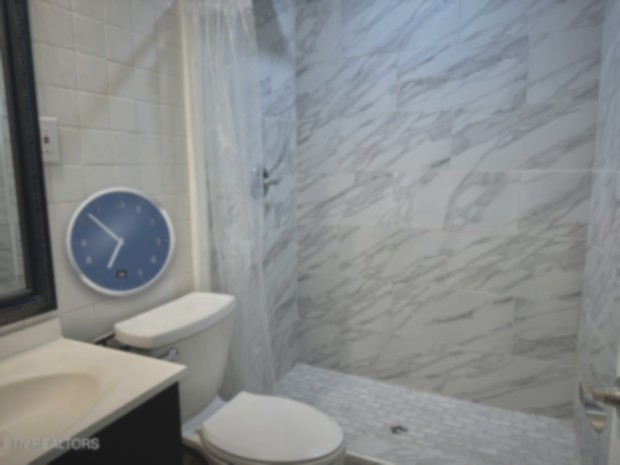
h=6 m=52
